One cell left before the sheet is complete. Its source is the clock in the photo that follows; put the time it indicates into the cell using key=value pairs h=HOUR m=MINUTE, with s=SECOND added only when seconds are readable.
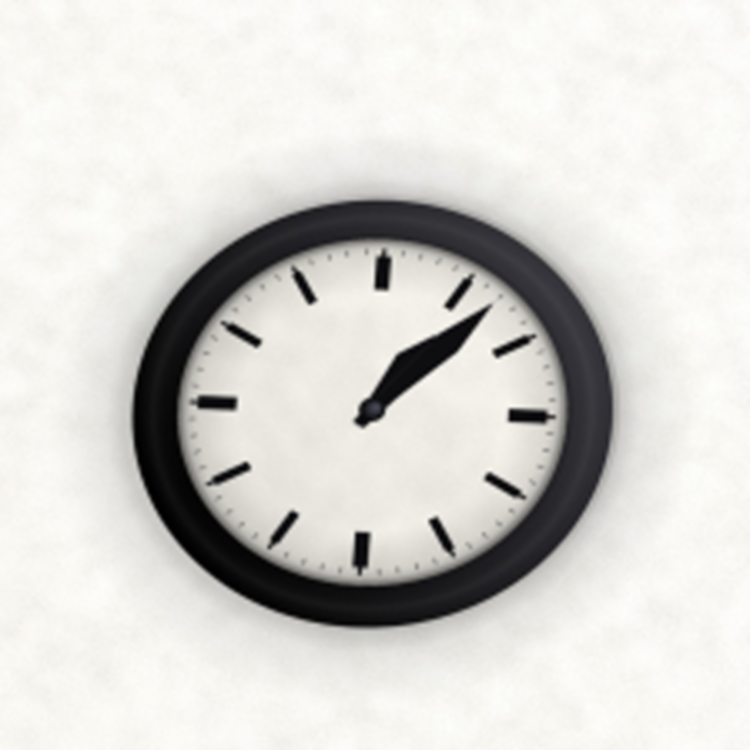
h=1 m=7
